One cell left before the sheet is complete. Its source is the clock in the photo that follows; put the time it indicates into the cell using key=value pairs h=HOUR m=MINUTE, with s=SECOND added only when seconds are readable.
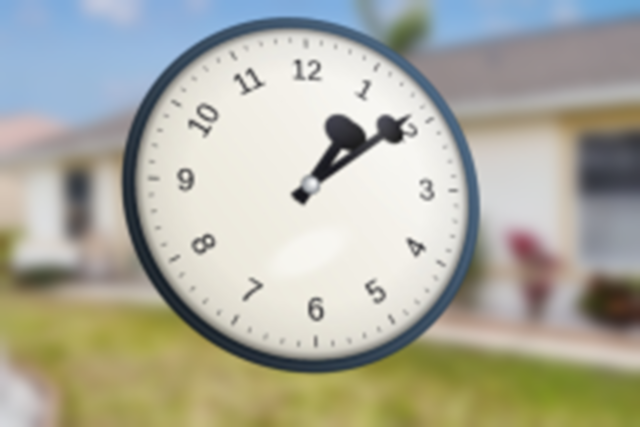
h=1 m=9
